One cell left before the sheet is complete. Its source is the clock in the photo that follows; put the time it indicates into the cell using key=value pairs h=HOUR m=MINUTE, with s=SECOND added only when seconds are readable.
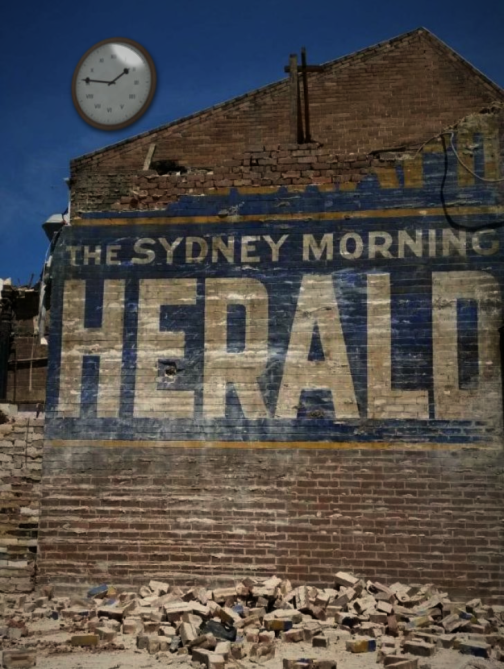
h=1 m=46
